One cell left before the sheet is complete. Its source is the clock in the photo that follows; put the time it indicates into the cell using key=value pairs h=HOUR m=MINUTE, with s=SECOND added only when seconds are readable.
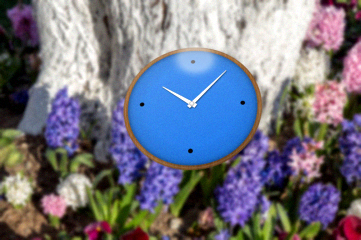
h=10 m=7
